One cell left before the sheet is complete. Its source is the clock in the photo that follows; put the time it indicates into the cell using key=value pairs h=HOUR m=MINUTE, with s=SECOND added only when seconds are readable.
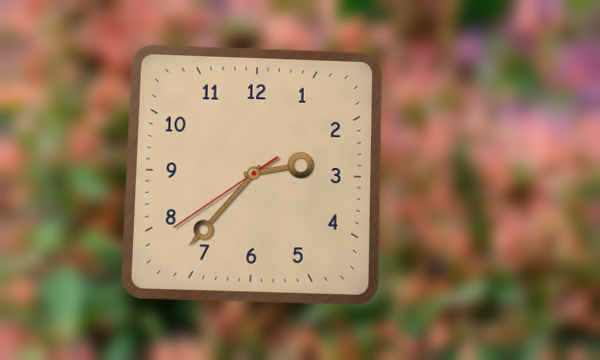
h=2 m=36 s=39
